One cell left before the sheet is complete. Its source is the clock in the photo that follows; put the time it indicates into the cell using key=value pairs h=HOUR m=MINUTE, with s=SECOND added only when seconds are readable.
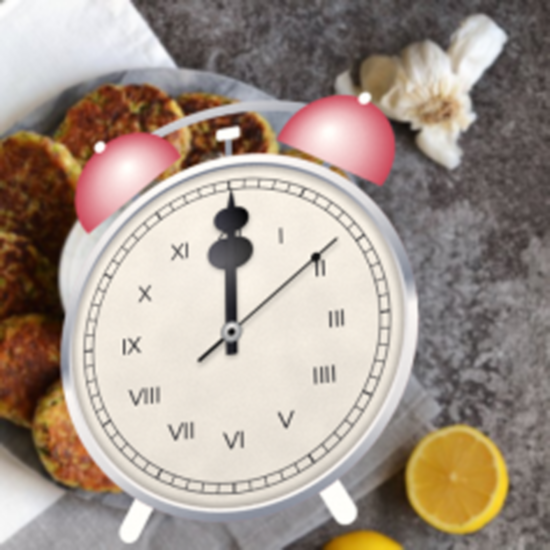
h=12 m=0 s=9
